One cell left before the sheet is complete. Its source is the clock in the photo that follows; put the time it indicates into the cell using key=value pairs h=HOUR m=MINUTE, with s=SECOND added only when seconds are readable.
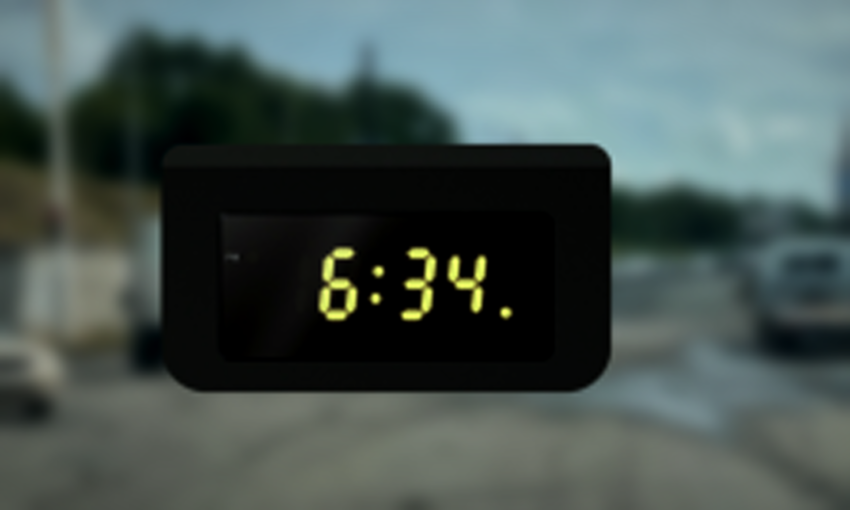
h=6 m=34
